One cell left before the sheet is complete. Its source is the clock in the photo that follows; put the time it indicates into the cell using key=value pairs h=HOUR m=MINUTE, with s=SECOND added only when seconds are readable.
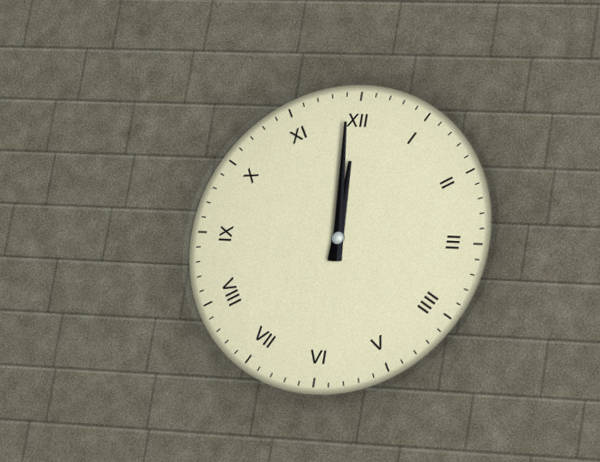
h=11 m=59
